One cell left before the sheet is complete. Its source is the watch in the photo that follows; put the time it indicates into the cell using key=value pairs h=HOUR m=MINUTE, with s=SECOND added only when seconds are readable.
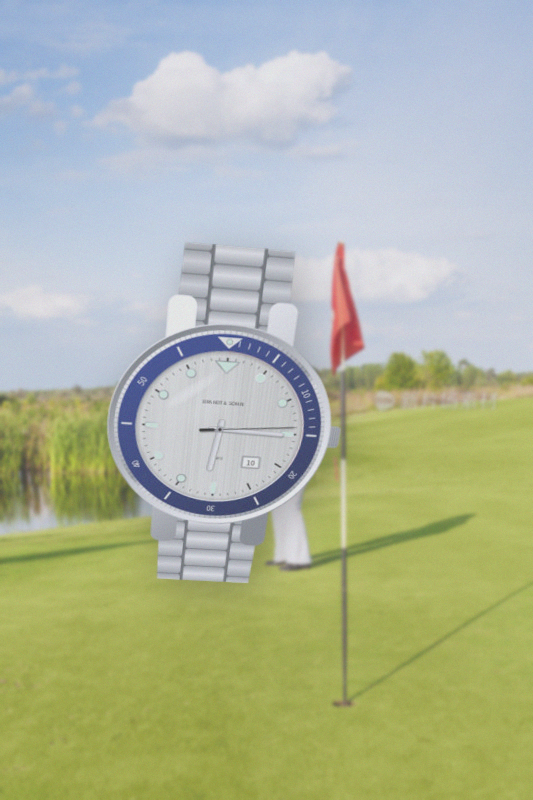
h=6 m=15 s=14
